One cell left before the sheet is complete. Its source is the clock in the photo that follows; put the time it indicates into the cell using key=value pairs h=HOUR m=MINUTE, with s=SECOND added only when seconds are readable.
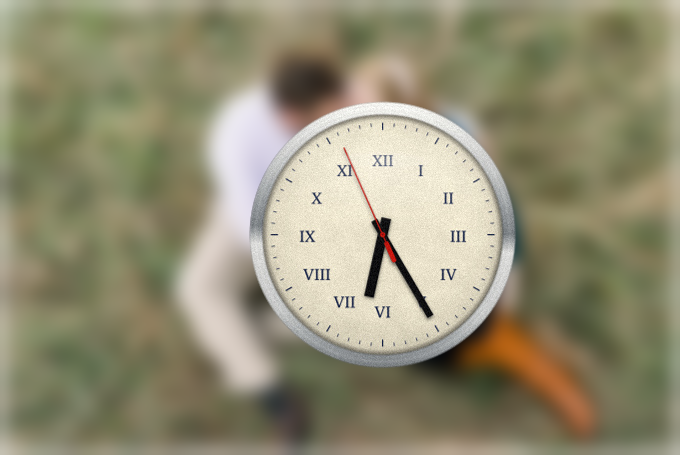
h=6 m=24 s=56
